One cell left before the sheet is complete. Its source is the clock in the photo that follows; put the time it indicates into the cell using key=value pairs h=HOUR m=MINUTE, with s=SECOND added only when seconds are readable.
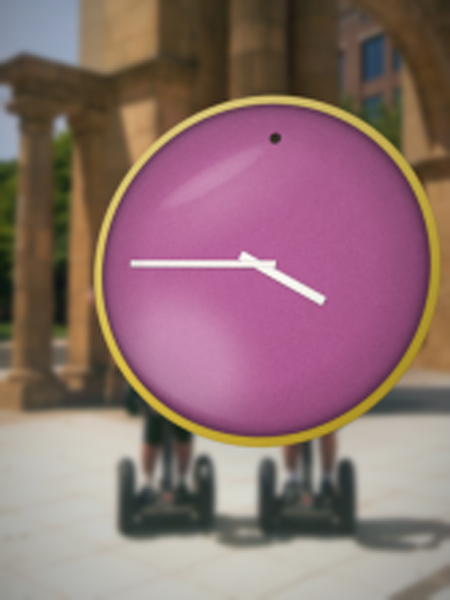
h=3 m=44
